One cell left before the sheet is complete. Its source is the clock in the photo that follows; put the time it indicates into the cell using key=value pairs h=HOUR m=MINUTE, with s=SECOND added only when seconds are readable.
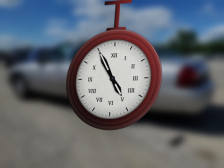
h=4 m=55
